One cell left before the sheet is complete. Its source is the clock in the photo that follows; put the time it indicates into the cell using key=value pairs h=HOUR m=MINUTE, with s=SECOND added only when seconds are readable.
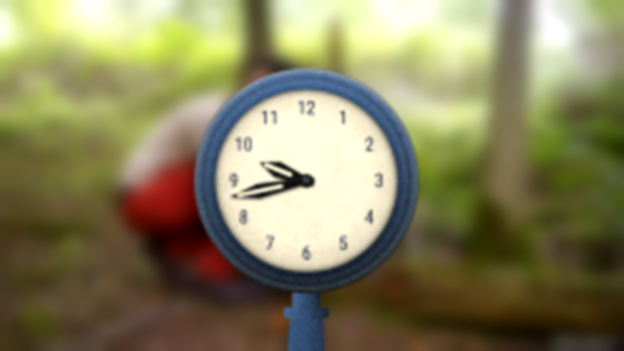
h=9 m=43
